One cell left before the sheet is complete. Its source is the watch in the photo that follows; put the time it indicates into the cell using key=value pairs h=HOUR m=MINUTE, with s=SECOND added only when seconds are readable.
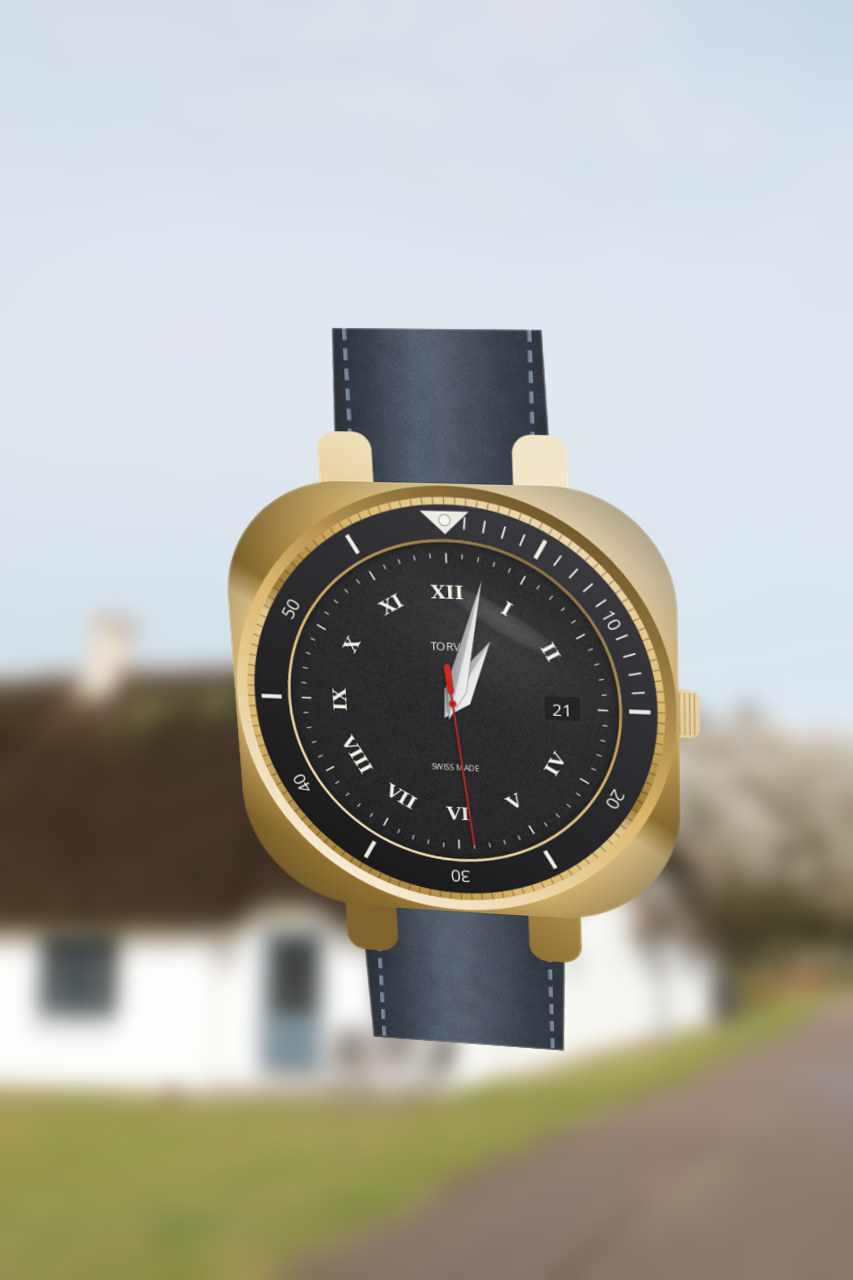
h=1 m=2 s=29
